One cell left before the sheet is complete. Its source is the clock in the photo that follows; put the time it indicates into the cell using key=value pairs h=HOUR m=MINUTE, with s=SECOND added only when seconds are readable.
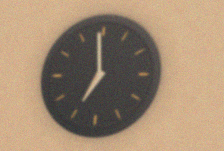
h=6 m=59
